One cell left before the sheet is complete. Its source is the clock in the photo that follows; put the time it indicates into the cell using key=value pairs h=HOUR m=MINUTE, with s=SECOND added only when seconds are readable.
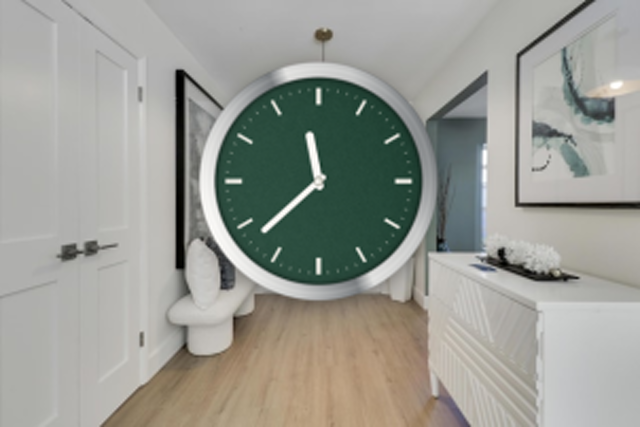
h=11 m=38
